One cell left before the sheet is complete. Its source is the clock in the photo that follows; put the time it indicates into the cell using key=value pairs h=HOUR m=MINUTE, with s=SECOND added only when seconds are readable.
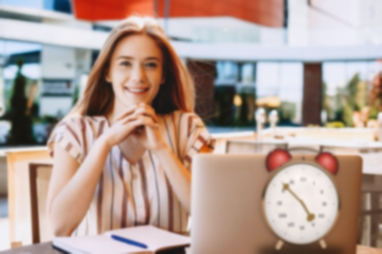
h=4 m=52
